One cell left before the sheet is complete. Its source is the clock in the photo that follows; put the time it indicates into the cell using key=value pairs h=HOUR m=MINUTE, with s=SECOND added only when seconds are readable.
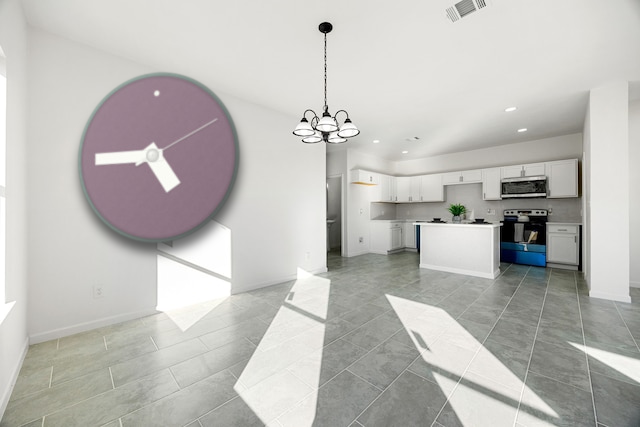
h=4 m=44 s=10
